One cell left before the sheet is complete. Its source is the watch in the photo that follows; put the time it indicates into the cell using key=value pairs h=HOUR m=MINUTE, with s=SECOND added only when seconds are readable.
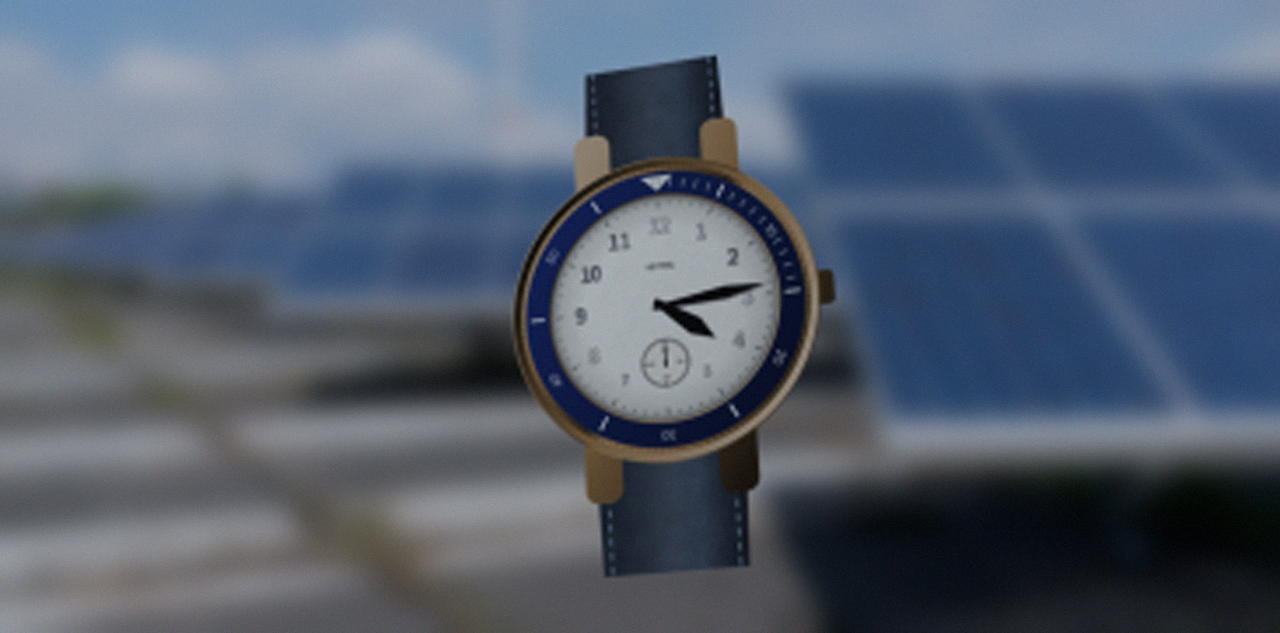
h=4 m=14
